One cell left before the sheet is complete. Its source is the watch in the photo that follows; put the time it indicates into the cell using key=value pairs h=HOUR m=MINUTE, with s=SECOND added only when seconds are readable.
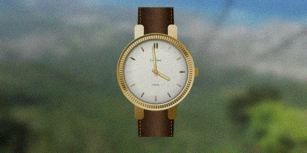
h=3 m=59
